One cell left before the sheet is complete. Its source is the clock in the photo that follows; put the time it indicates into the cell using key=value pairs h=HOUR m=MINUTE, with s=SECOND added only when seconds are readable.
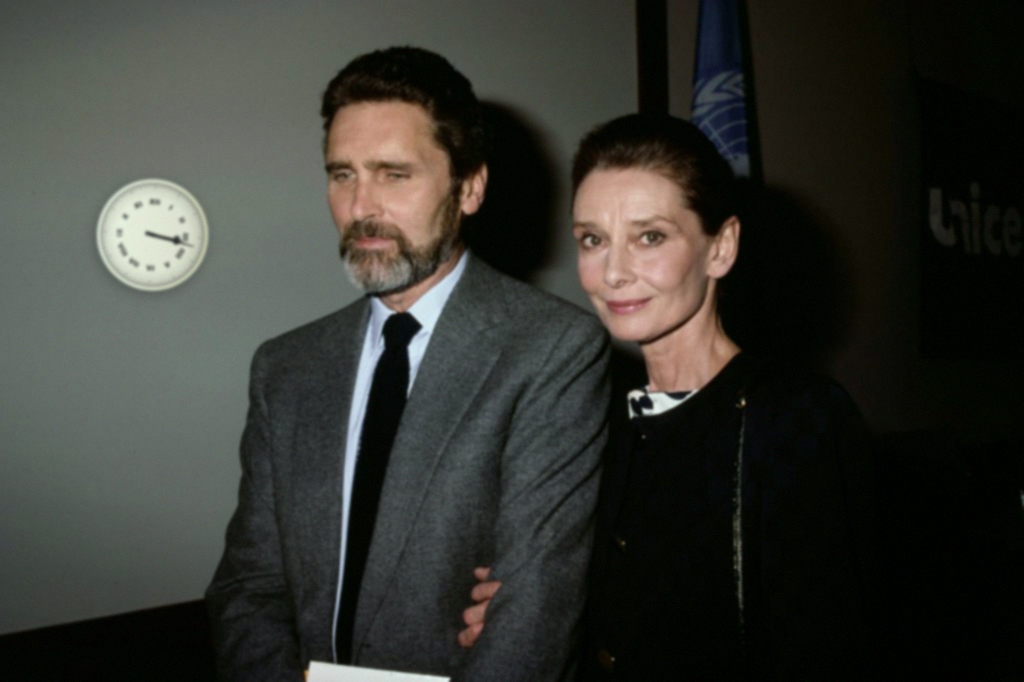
h=3 m=17
